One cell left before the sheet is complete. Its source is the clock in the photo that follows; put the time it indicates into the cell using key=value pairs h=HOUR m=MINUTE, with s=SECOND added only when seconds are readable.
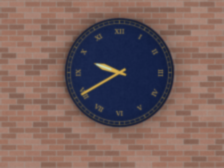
h=9 m=40
